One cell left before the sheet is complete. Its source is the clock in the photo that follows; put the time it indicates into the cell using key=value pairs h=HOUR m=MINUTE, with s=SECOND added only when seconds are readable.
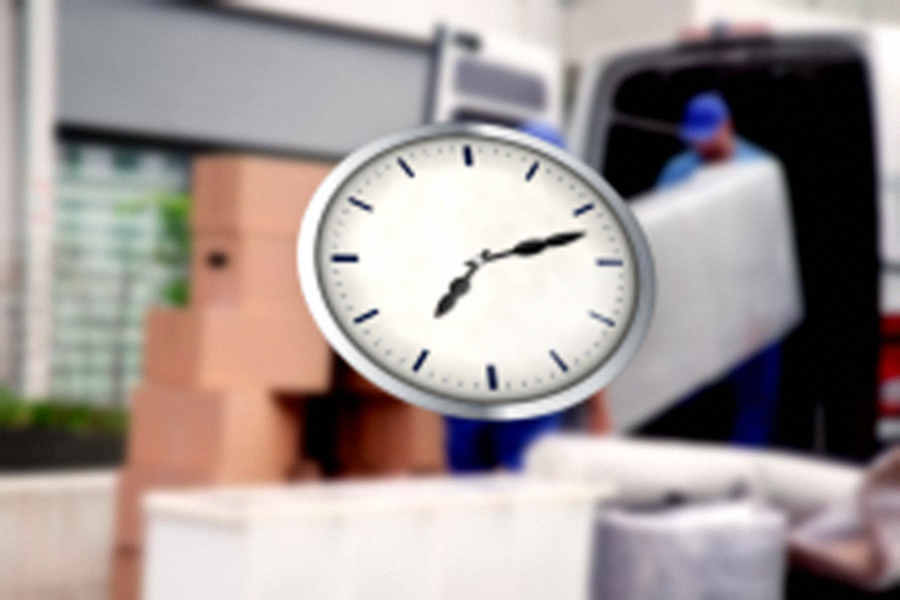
h=7 m=12
